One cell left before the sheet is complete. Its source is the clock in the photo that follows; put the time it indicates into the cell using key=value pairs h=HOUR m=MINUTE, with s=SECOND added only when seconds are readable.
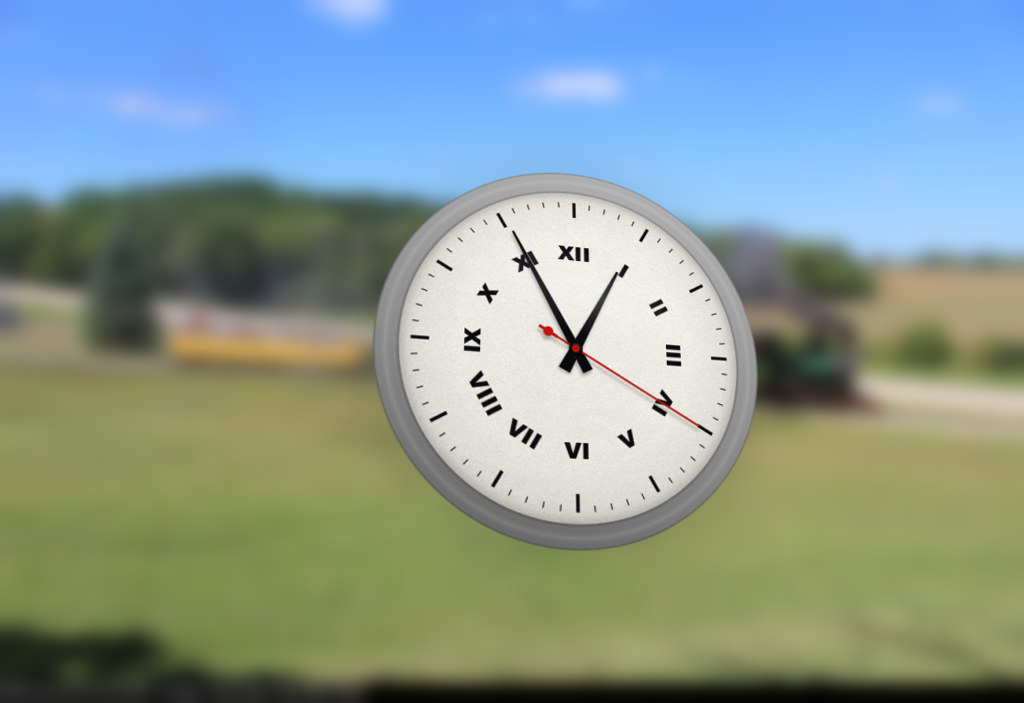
h=12 m=55 s=20
